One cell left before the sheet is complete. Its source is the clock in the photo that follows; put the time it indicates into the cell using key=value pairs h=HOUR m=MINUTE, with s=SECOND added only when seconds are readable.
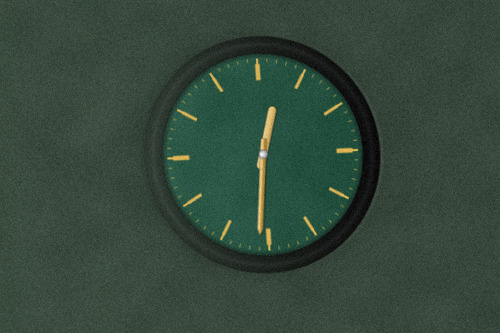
h=12 m=31
